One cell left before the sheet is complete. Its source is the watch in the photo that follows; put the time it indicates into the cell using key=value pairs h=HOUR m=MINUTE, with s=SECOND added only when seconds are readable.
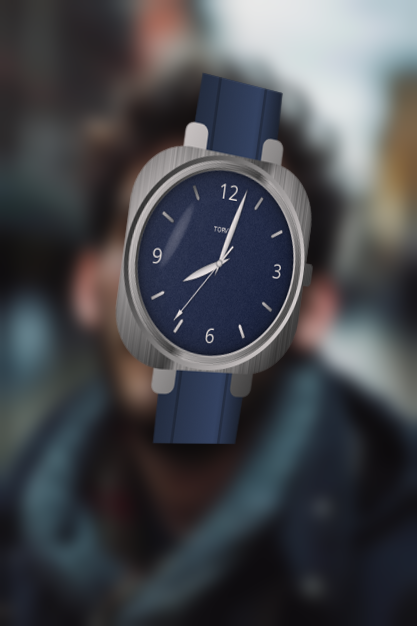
h=8 m=2 s=36
